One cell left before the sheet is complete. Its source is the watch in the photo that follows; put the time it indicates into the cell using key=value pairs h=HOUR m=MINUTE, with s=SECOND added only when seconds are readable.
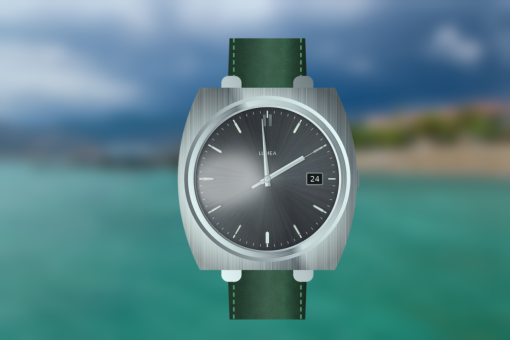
h=1 m=59 s=10
